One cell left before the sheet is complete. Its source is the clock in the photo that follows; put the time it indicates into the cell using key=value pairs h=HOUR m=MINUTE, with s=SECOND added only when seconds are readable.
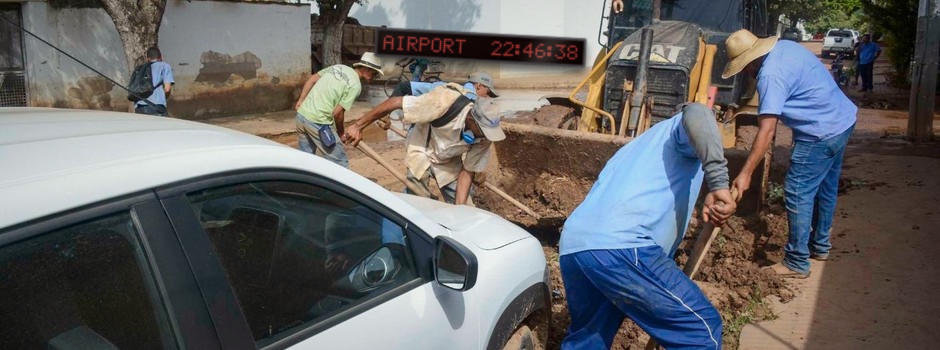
h=22 m=46 s=38
